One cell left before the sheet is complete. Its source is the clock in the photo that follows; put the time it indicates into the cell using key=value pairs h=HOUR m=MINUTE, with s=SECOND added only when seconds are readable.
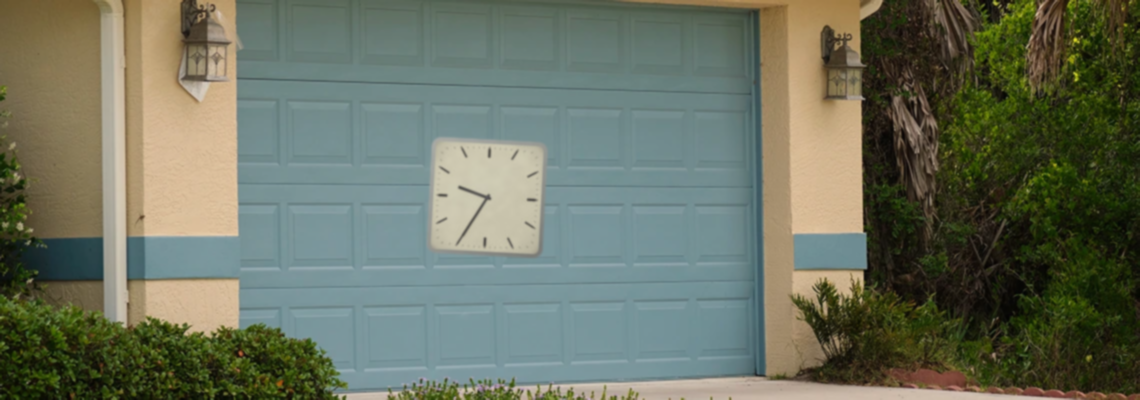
h=9 m=35
